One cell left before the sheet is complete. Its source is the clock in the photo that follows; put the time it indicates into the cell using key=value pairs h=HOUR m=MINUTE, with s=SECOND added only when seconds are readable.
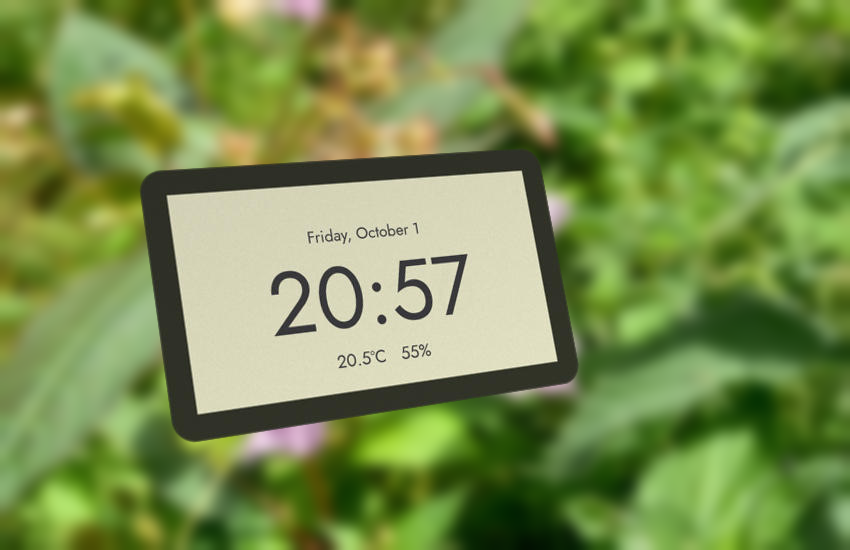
h=20 m=57
